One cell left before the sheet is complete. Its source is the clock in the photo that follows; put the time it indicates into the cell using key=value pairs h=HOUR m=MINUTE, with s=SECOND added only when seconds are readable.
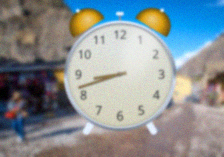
h=8 m=42
